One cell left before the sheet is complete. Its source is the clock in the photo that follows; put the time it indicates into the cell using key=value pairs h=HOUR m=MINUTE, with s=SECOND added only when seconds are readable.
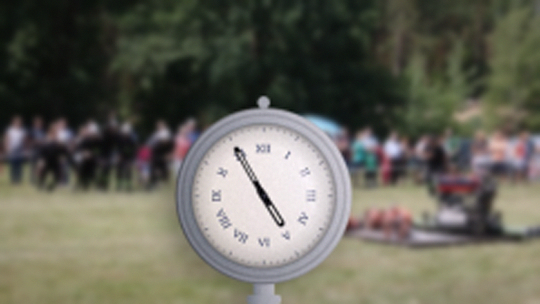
h=4 m=55
